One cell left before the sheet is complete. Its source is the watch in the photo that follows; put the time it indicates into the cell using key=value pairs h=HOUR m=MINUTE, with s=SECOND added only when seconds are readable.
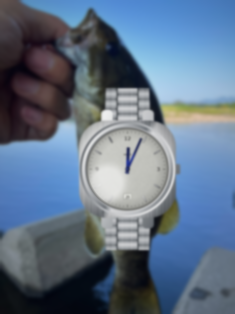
h=12 m=4
